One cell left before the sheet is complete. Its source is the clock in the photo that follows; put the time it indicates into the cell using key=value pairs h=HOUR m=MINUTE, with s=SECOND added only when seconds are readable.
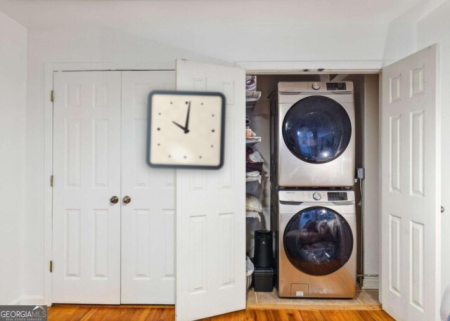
h=10 m=1
